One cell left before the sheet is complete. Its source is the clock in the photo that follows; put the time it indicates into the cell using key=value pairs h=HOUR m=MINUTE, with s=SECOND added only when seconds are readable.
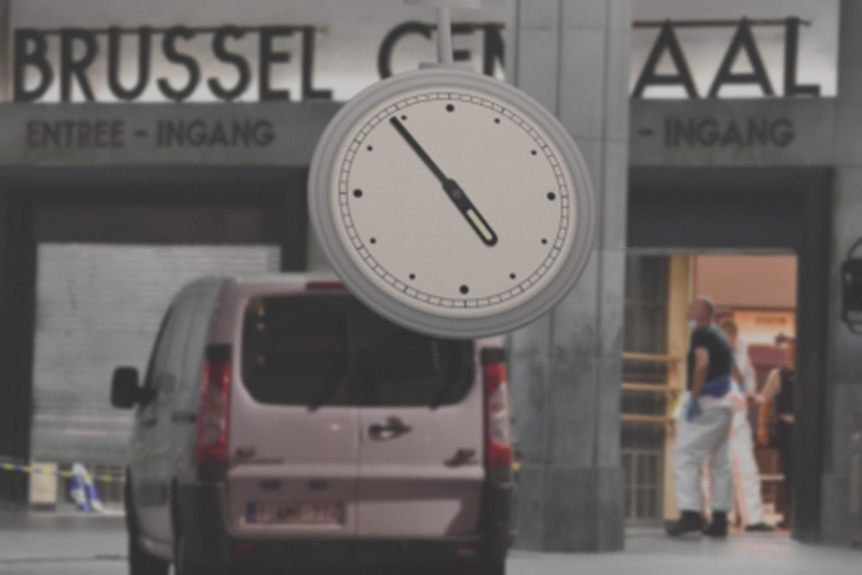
h=4 m=54
